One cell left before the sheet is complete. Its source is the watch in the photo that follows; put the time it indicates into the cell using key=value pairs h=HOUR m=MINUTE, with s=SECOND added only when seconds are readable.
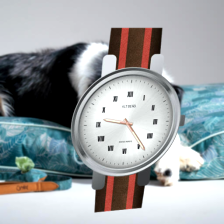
h=9 m=24
